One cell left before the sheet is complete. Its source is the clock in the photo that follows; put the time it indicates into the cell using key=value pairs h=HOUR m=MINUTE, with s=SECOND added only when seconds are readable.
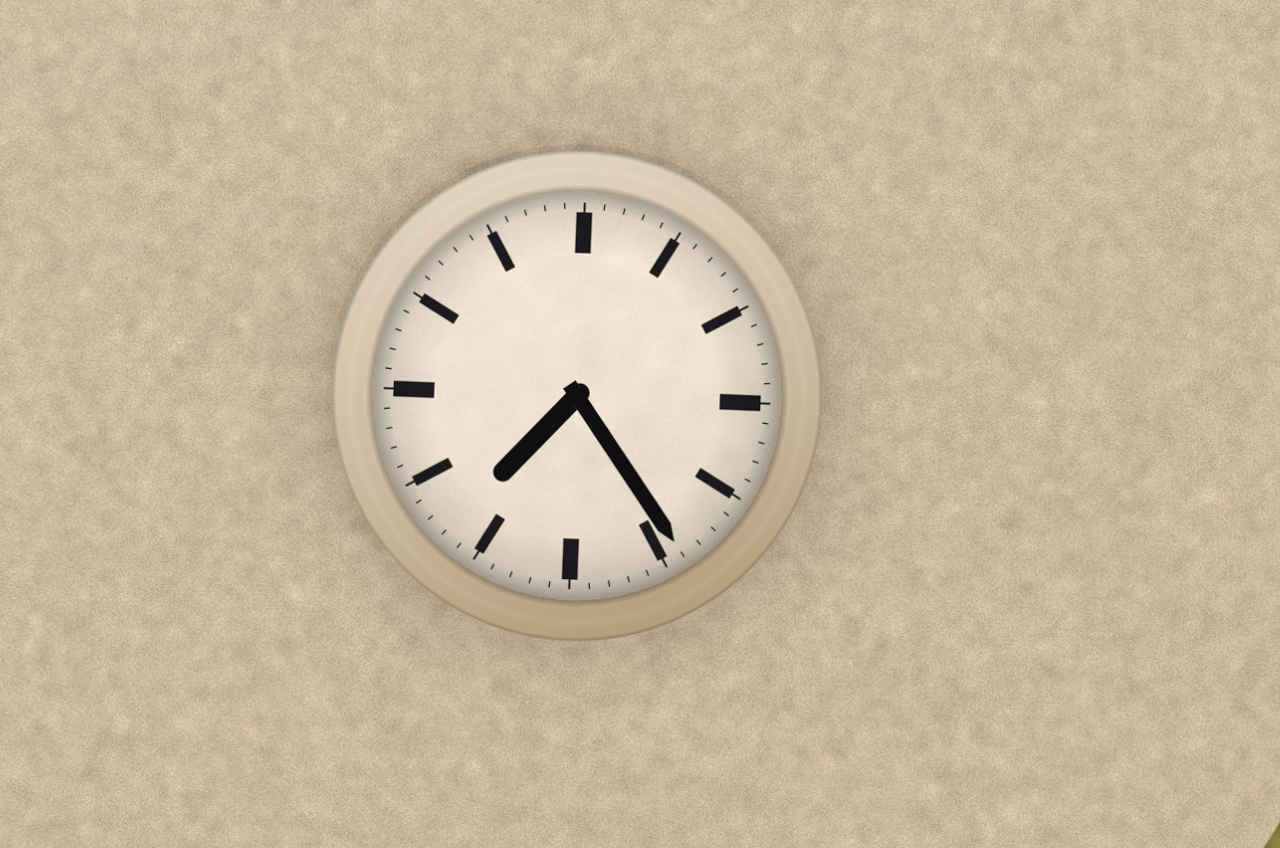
h=7 m=24
